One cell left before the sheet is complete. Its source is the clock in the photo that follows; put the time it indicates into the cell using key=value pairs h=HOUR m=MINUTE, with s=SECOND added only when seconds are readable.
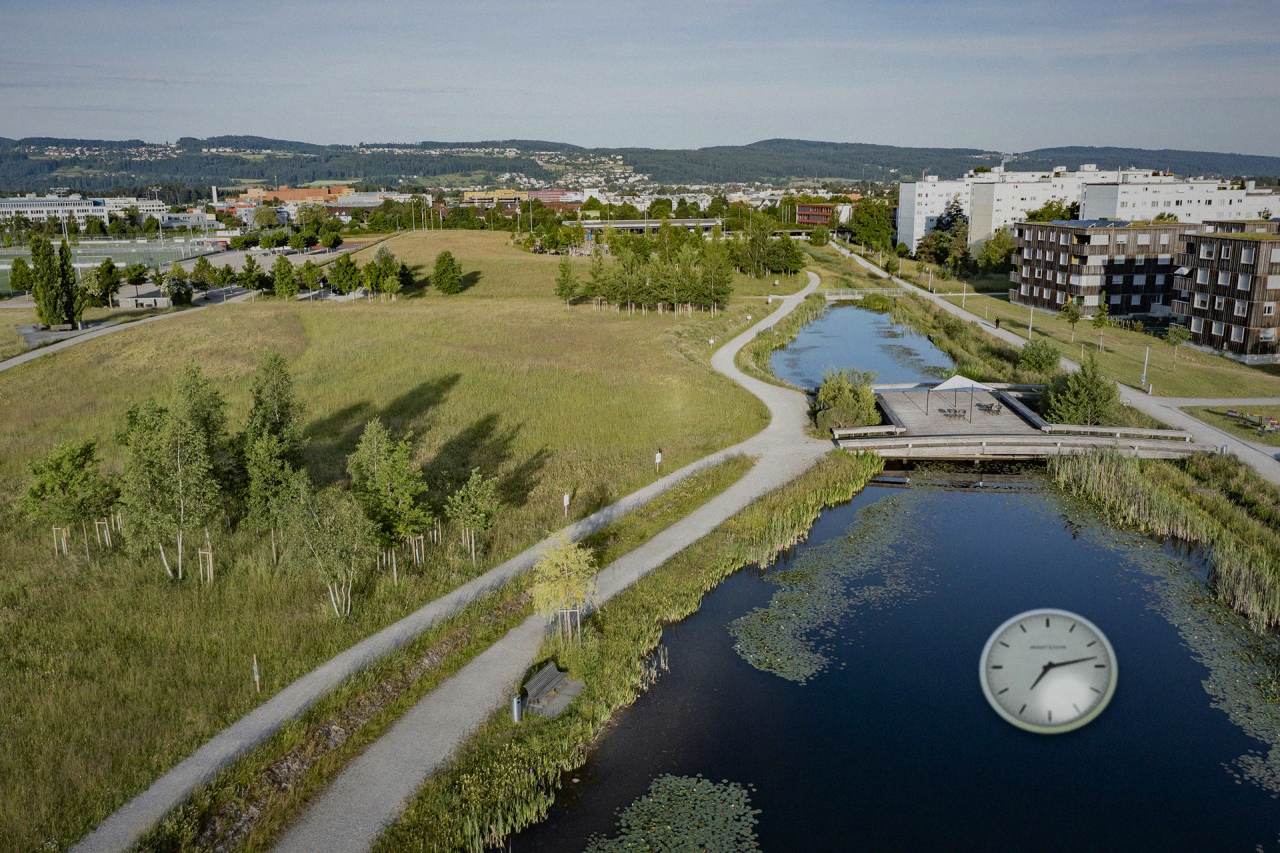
h=7 m=13
